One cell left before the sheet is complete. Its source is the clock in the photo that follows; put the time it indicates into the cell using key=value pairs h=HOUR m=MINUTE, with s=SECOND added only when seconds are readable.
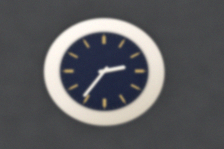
h=2 m=36
